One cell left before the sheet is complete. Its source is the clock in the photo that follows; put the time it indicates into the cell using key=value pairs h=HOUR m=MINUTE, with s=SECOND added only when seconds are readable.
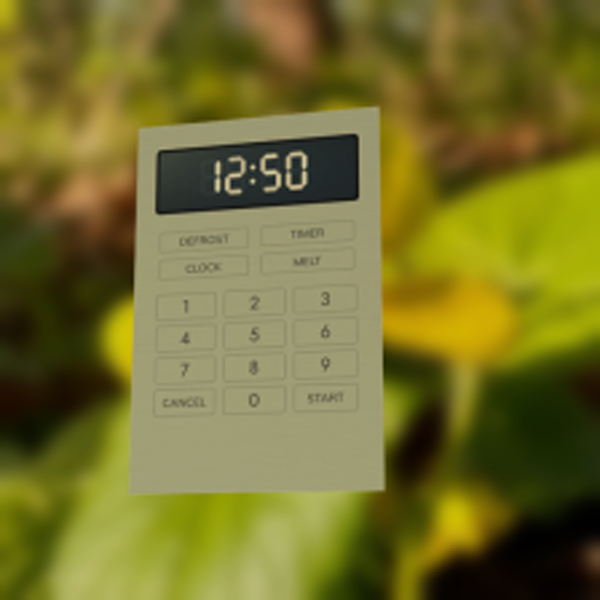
h=12 m=50
